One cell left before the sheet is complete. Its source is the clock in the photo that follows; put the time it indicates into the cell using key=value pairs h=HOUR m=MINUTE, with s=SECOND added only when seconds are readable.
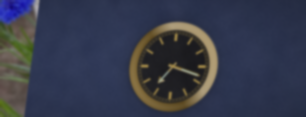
h=7 m=18
